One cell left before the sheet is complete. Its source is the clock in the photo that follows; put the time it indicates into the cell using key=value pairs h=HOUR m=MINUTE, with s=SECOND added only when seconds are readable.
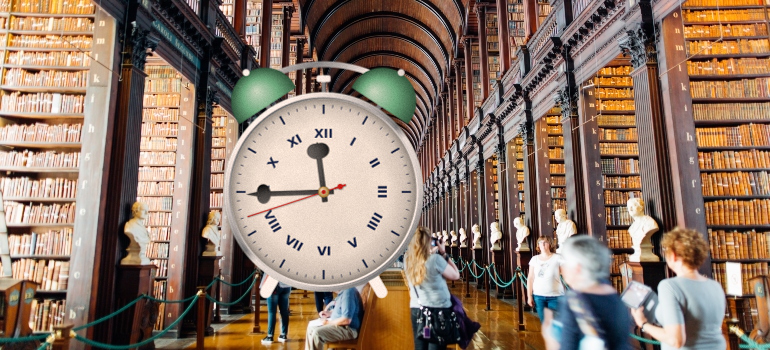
h=11 m=44 s=42
